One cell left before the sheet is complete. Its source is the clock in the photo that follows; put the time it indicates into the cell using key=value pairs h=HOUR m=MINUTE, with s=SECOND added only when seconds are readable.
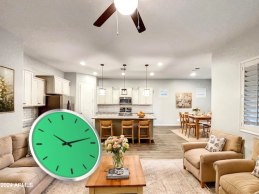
h=10 m=13
